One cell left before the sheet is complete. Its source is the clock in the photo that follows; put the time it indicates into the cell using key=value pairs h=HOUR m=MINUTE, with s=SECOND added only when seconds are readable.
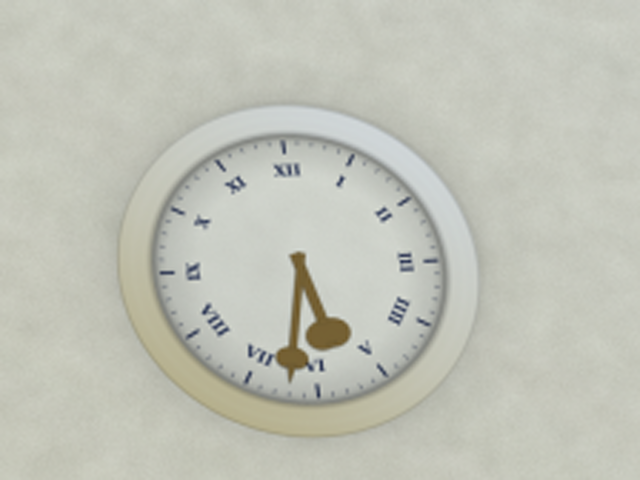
h=5 m=32
